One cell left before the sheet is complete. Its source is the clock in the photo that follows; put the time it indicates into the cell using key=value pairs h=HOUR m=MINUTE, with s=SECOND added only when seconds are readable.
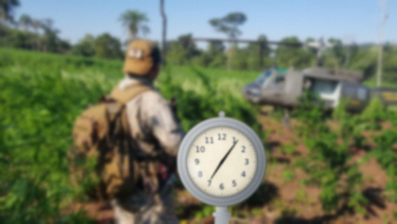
h=7 m=6
